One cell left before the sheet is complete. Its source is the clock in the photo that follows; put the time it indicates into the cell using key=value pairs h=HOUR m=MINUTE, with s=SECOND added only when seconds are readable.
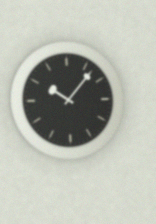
h=10 m=7
